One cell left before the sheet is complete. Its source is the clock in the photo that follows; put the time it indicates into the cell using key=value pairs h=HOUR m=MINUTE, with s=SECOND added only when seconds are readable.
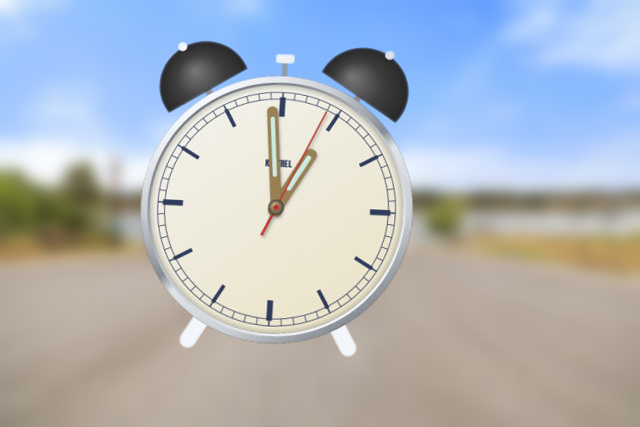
h=12 m=59 s=4
